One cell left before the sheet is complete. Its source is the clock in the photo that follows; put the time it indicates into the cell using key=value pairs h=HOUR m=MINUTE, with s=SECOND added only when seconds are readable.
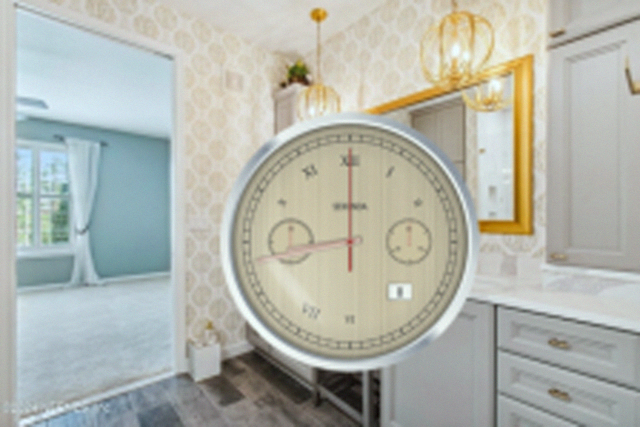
h=8 m=43
